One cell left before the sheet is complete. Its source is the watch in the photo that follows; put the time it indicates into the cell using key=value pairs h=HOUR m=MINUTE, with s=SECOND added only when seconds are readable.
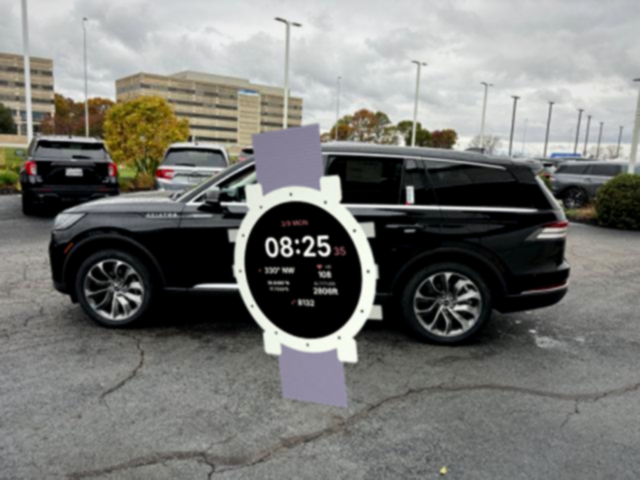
h=8 m=25
